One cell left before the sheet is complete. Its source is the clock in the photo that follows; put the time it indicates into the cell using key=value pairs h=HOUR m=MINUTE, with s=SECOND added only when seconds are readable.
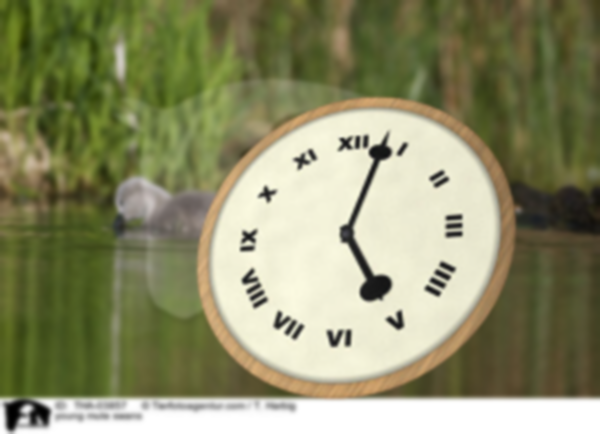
h=5 m=3
